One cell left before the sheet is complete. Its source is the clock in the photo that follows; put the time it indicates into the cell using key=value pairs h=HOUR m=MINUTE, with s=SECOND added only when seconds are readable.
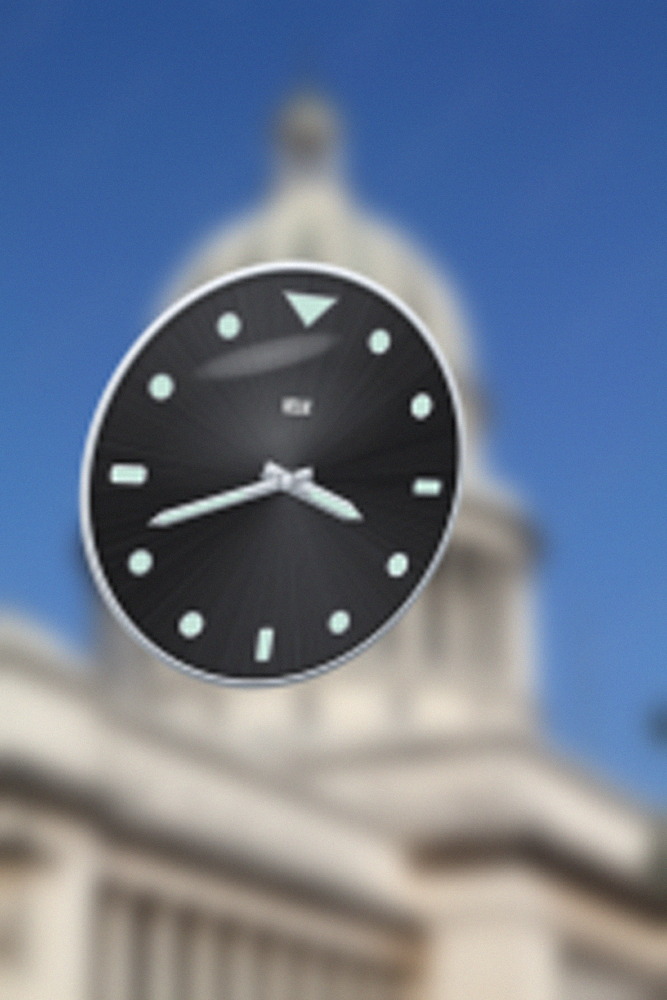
h=3 m=42
